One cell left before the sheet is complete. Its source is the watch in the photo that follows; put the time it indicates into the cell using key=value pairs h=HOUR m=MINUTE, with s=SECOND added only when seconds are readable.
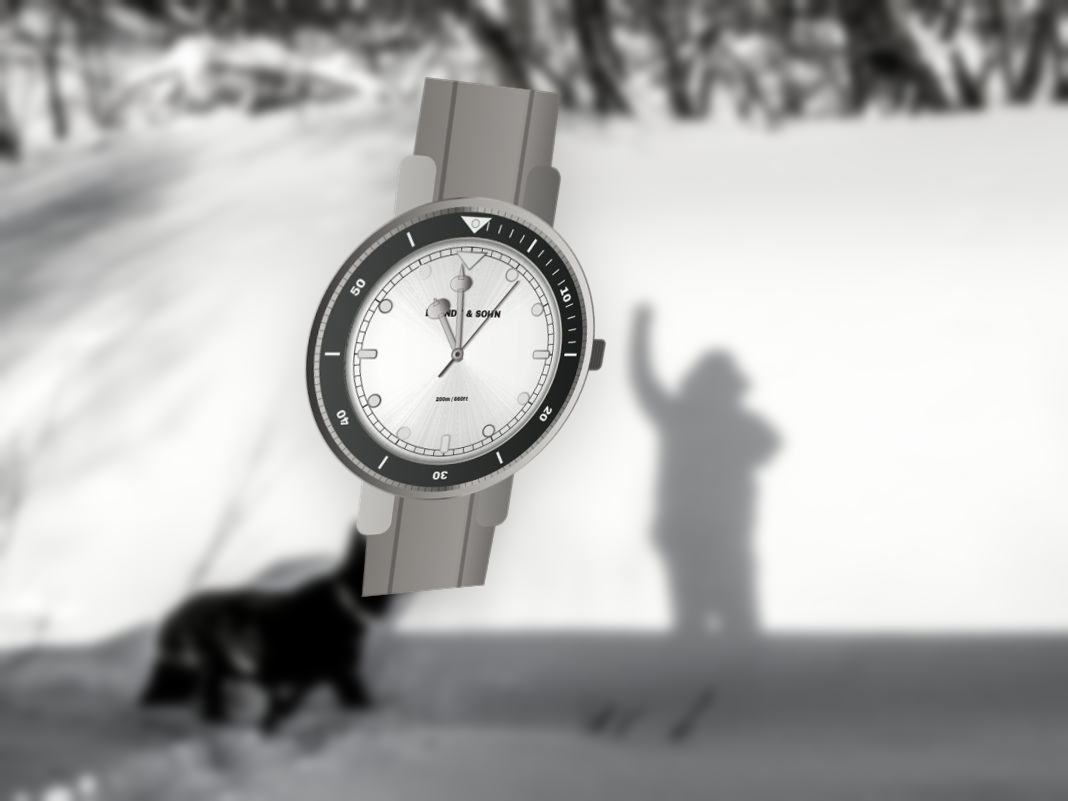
h=10 m=59 s=6
